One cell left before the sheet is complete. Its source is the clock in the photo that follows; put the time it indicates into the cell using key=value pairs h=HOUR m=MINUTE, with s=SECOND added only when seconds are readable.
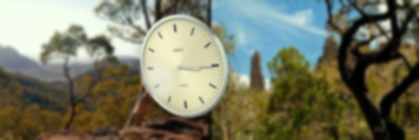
h=3 m=15
